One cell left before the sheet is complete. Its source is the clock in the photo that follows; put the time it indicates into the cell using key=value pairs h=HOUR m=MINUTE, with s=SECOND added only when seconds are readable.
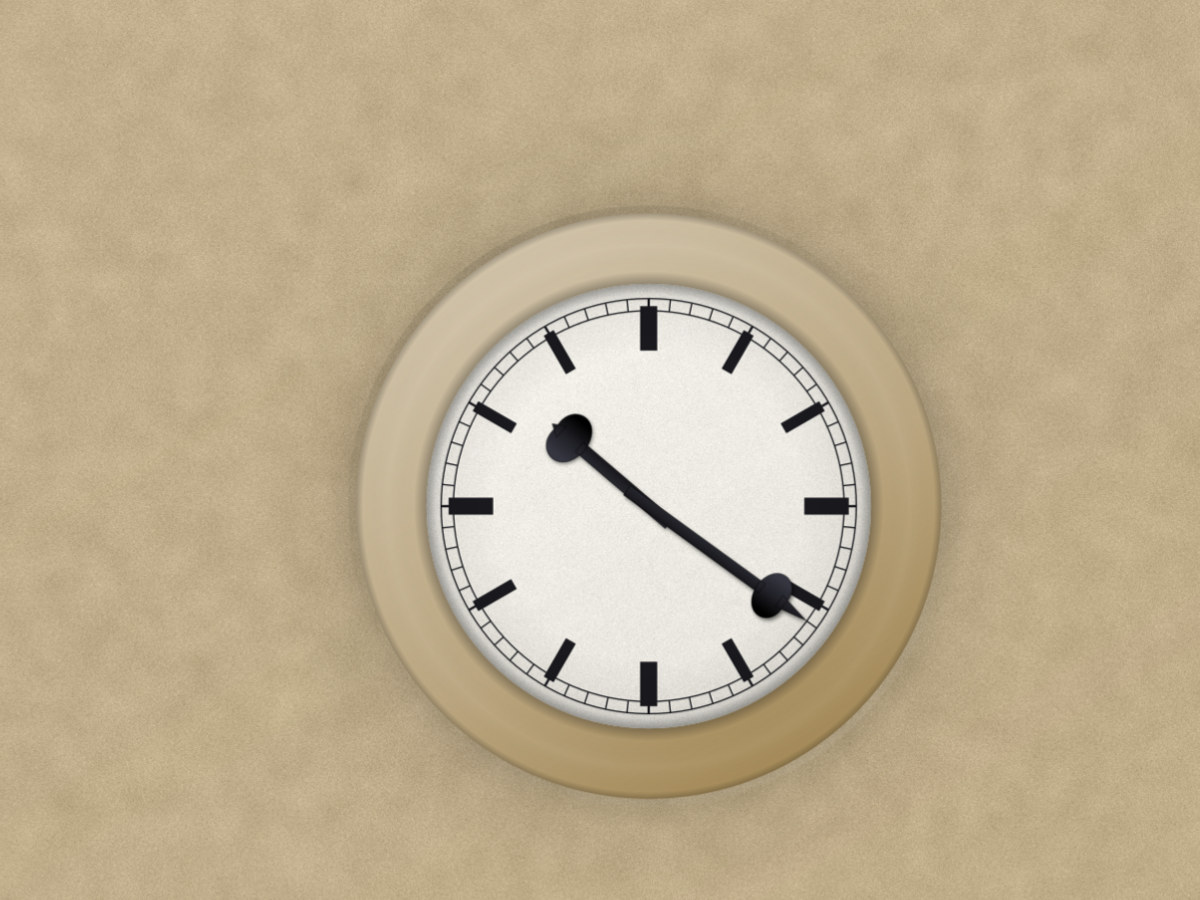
h=10 m=21
